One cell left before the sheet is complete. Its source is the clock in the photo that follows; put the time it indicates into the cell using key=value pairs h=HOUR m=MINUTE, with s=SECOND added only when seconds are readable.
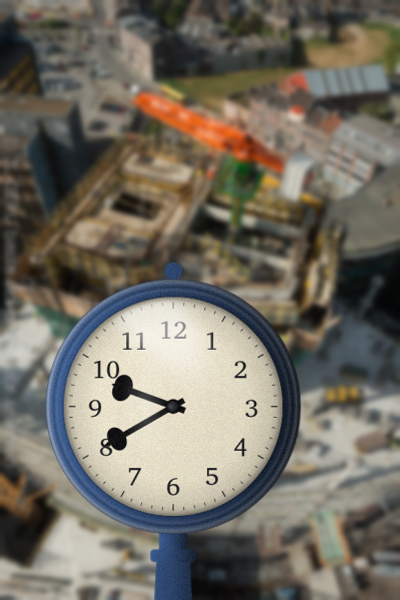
h=9 m=40
